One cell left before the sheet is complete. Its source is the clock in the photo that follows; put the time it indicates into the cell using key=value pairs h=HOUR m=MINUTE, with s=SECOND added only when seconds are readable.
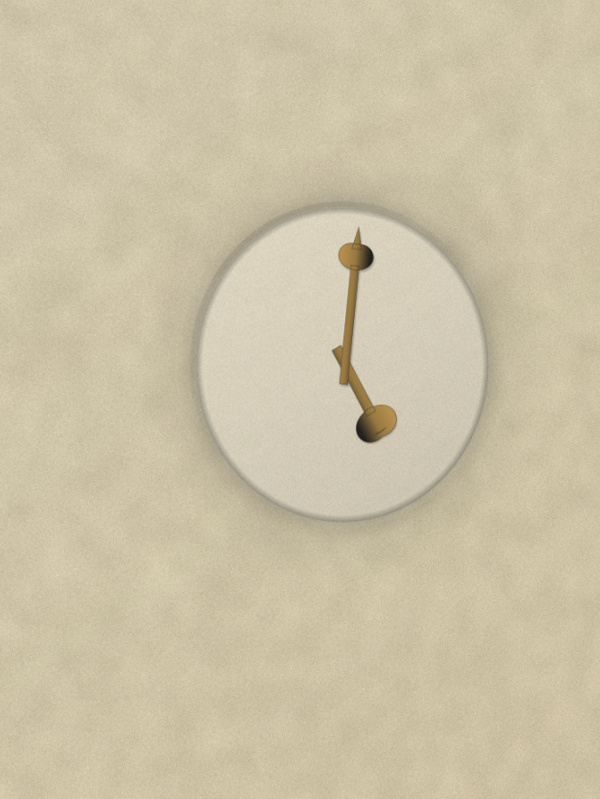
h=5 m=1
